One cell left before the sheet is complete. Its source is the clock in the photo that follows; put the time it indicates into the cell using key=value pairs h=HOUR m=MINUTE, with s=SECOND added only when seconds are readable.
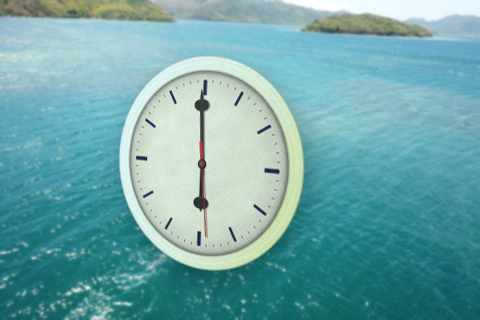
h=5 m=59 s=29
